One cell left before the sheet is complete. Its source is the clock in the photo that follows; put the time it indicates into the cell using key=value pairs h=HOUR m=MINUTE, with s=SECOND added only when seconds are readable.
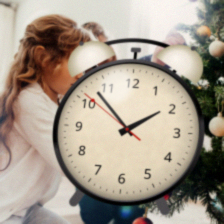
h=1 m=52 s=51
